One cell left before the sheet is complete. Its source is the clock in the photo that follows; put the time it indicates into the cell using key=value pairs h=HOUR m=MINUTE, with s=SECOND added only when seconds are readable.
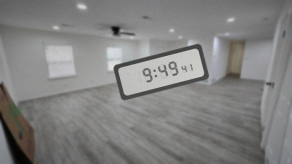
h=9 m=49 s=41
